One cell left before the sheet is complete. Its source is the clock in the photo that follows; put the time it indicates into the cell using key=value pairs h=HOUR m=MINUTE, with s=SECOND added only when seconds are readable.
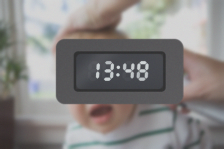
h=13 m=48
